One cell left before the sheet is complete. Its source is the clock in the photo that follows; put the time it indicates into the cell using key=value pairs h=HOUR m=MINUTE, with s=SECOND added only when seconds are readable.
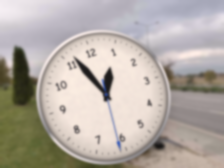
h=12 m=56 s=31
